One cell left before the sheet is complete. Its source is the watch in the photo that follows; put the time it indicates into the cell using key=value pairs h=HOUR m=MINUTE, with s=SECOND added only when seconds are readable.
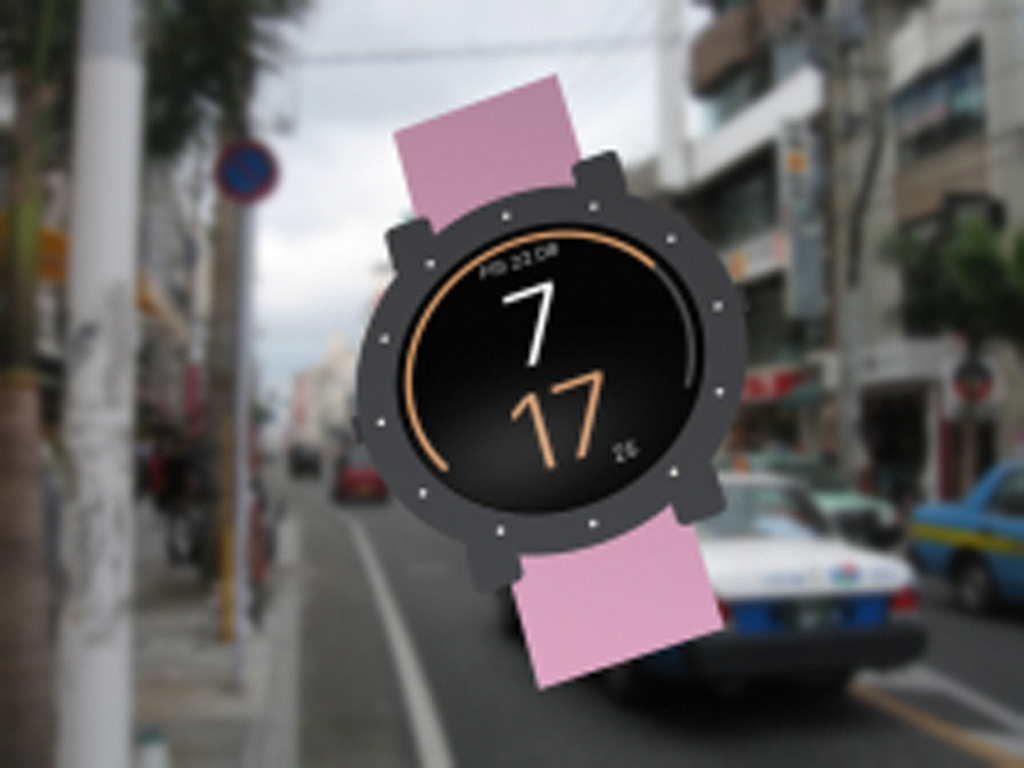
h=7 m=17
